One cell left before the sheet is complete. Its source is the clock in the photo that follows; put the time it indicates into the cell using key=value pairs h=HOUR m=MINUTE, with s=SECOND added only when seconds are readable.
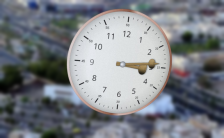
h=3 m=14
